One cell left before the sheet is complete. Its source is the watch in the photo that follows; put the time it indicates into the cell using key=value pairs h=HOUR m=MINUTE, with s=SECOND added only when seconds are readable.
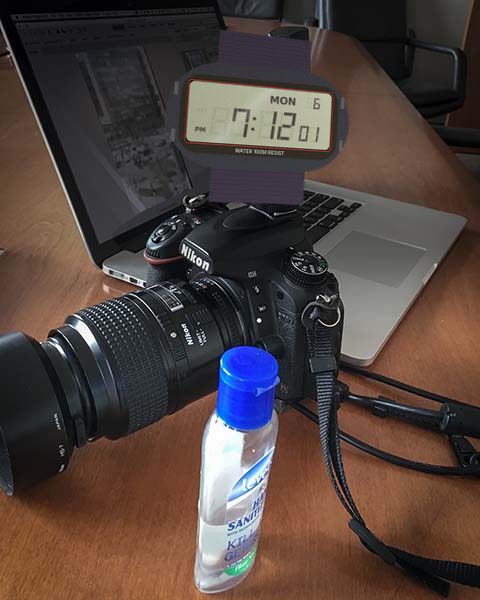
h=7 m=12 s=1
